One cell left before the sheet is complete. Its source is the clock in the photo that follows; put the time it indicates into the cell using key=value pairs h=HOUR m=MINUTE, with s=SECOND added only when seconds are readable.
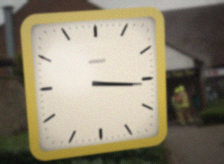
h=3 m=16
